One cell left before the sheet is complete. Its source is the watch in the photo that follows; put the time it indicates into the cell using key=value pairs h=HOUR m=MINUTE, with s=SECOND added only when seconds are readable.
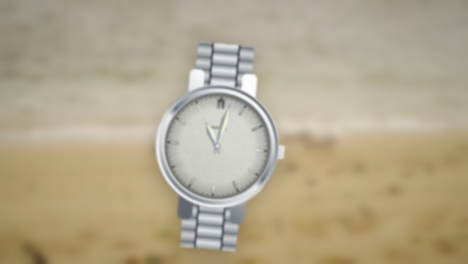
h=11 m=2
